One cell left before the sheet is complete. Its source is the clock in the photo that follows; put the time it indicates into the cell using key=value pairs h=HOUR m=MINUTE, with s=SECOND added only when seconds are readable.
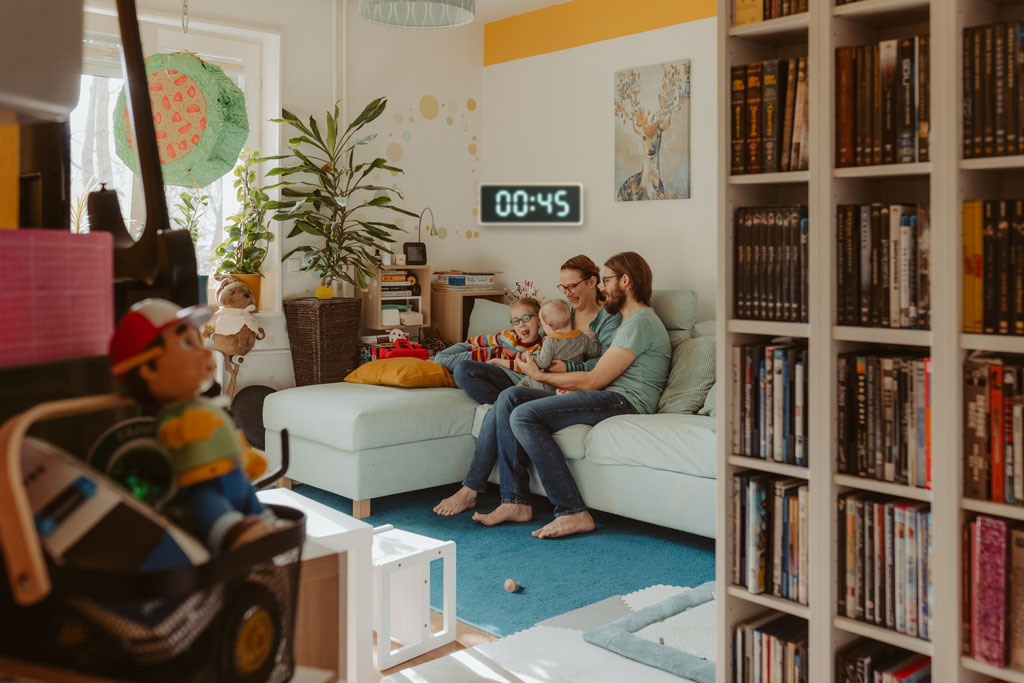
h=0 m=45
